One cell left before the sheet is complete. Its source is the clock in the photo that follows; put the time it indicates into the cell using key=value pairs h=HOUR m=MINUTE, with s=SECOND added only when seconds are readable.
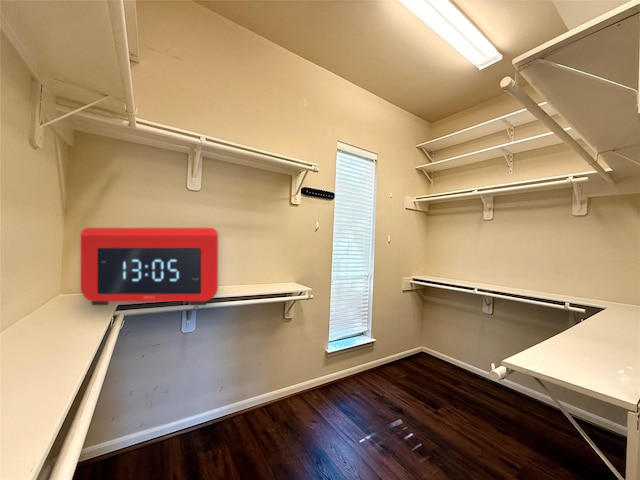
h=13 m=5
